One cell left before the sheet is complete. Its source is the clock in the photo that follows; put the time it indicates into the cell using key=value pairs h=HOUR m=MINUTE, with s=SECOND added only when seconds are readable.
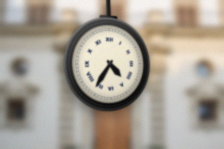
h=4 m=36
